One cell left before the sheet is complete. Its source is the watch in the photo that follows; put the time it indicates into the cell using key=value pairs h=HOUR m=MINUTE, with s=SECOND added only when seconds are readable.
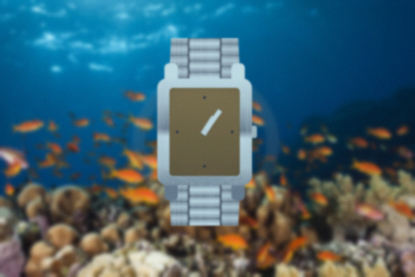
h=1 m=6
